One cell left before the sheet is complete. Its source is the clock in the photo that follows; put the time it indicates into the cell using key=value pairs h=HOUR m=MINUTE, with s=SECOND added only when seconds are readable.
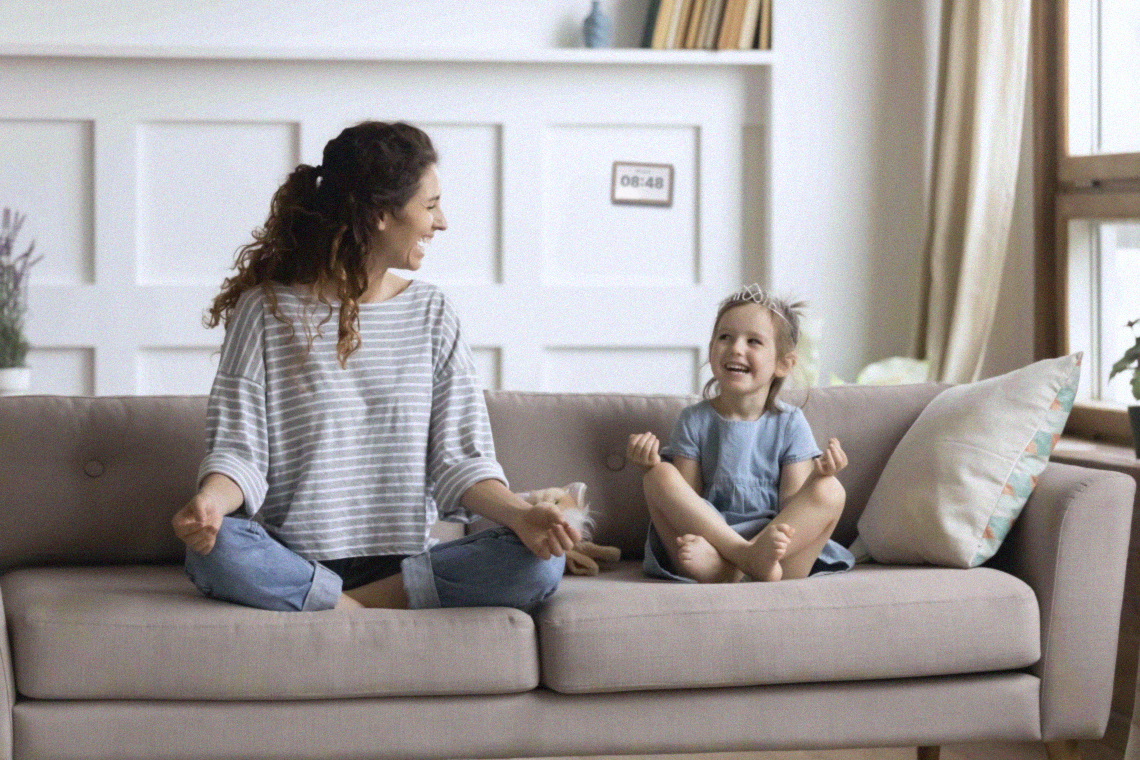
h=8 m=48
